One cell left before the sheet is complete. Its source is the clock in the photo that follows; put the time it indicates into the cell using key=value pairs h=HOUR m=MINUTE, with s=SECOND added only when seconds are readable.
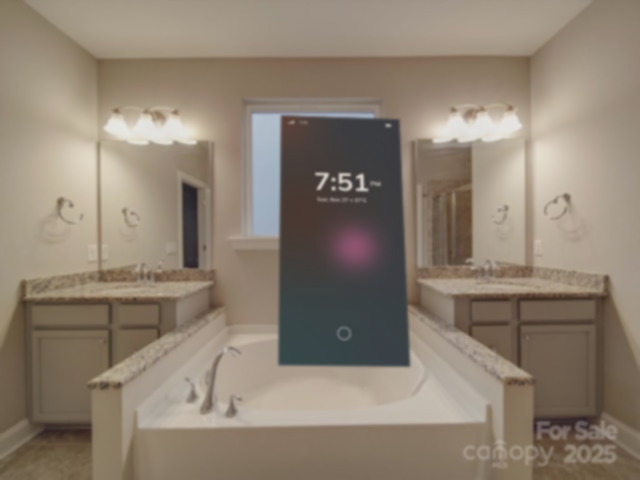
h=7 m=51
